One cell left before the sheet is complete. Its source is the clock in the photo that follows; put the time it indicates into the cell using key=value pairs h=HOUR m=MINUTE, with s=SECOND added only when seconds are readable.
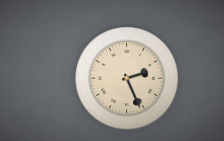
h=2 m=26
